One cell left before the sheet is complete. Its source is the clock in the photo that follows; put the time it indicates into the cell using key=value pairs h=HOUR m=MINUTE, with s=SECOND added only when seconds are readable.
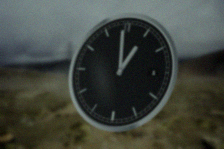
h=12 m=59
